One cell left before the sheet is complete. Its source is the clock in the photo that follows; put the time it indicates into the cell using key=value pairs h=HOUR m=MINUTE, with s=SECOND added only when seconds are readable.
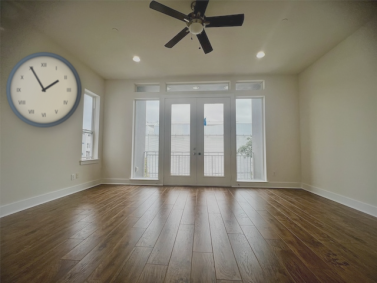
h=1 m=55
